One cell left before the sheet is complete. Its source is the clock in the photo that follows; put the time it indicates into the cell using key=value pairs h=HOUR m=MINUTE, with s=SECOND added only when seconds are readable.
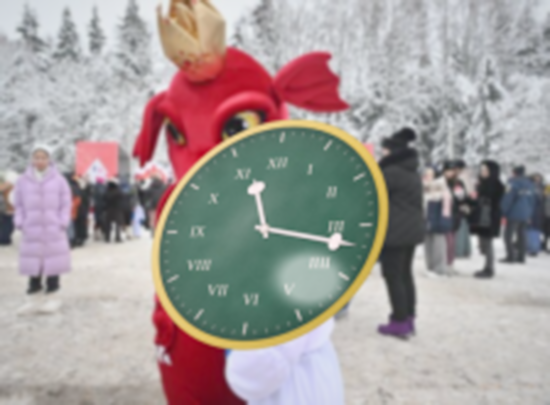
h=11 m=17
